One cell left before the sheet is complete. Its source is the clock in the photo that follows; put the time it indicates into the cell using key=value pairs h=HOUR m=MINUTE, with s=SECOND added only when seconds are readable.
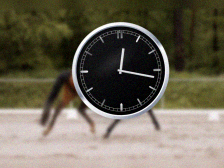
h=12 m=17
